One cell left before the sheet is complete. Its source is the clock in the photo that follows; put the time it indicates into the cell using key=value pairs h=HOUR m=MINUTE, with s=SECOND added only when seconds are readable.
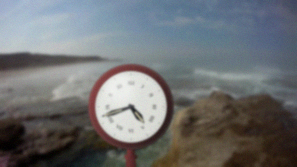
h=4 m=42
